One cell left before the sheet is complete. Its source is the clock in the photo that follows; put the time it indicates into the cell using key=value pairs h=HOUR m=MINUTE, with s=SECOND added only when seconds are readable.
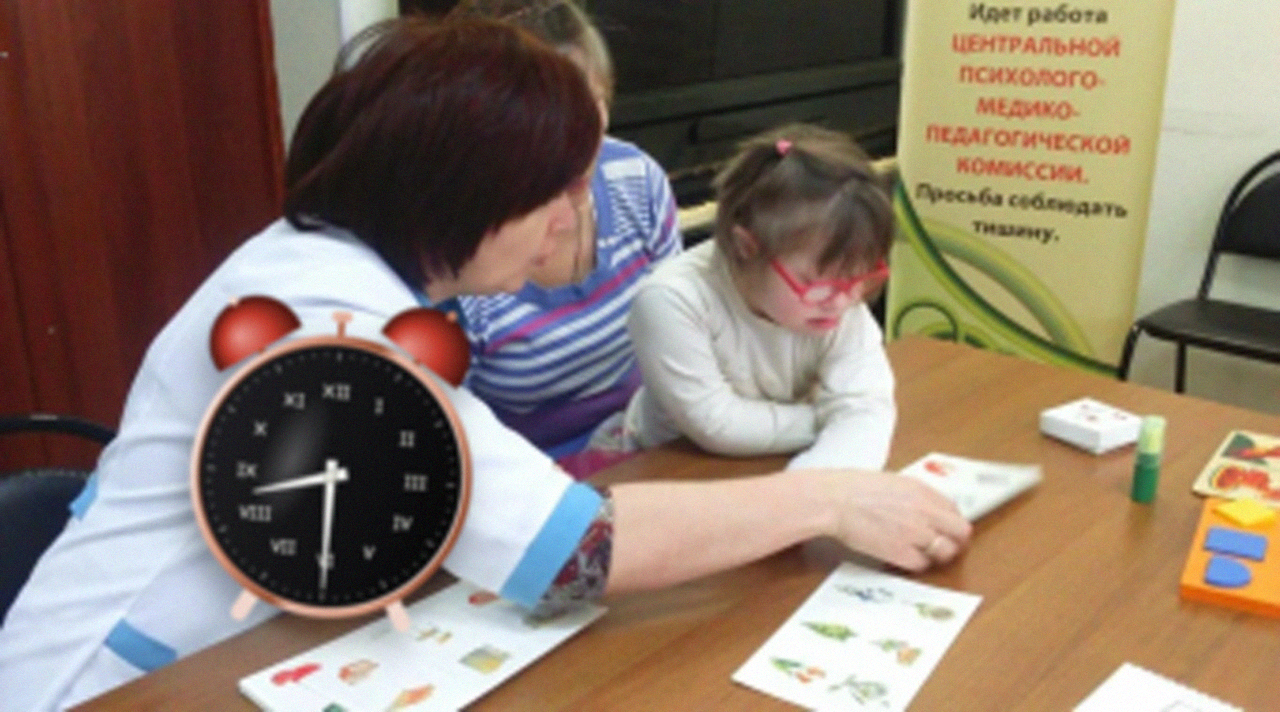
h=8 m=30
